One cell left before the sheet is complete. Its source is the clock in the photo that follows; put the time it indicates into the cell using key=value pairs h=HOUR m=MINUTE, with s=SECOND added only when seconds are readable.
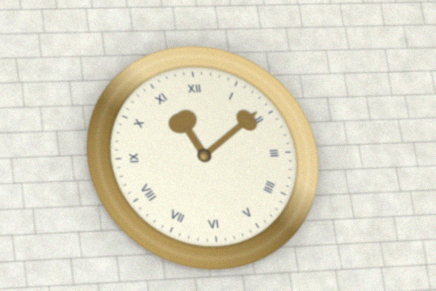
h=11 m=9
